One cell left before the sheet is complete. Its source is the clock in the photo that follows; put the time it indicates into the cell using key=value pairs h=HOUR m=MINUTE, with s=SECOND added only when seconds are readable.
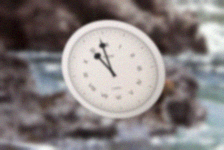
h=10 m=59
